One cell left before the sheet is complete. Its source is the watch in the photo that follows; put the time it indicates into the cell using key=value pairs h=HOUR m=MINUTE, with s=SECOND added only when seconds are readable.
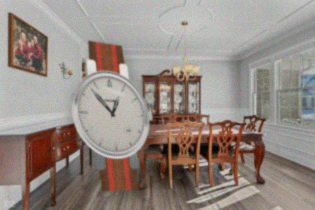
h=12 m=53
